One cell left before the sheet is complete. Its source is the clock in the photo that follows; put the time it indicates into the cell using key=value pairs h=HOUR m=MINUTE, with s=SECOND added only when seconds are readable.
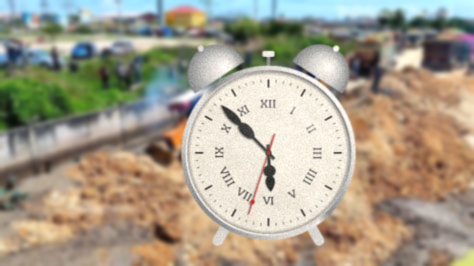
h=5 m=52 s=33
